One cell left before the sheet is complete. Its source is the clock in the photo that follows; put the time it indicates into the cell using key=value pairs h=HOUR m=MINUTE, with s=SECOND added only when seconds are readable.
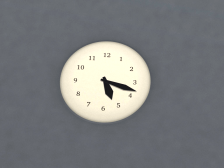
h=5 m=18
